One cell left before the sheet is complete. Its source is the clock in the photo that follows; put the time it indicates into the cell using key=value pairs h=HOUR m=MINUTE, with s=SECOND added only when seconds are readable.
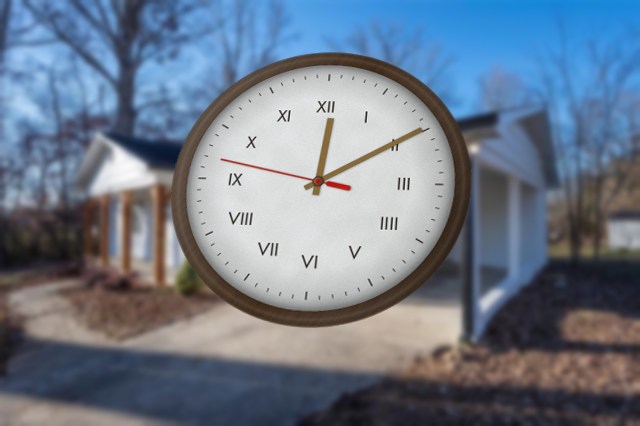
h=12 m=9 s=47
